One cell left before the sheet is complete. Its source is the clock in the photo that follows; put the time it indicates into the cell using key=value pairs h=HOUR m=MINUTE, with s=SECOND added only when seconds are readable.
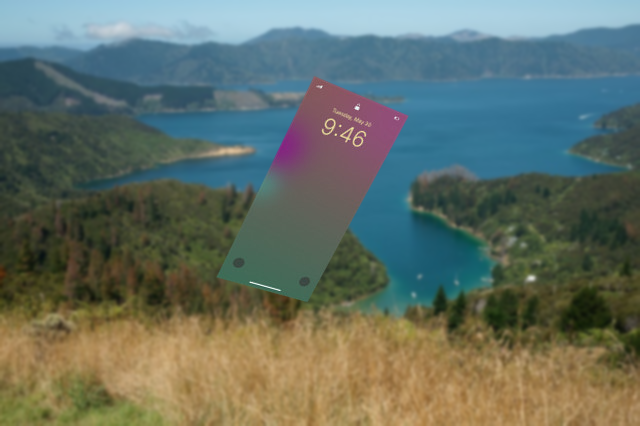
h=9 m=46
